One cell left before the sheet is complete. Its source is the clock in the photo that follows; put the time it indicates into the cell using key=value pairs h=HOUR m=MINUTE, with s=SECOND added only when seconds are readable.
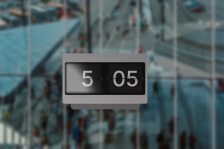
h=5 m=5
